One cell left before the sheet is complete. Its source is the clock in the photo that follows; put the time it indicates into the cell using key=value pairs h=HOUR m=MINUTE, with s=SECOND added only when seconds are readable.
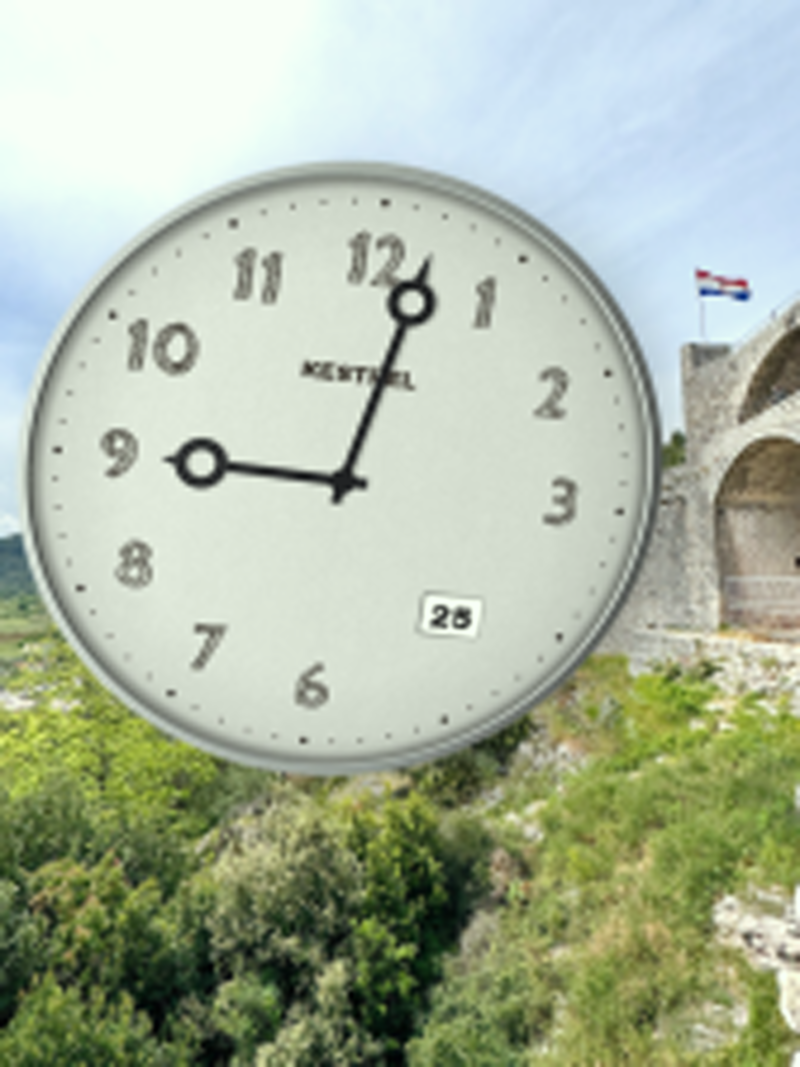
h=9 m=2
